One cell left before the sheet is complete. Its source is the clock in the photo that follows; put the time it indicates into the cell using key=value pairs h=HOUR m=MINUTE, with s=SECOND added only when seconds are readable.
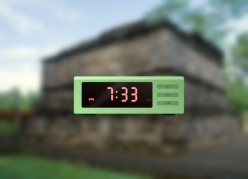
h=7 m=33
